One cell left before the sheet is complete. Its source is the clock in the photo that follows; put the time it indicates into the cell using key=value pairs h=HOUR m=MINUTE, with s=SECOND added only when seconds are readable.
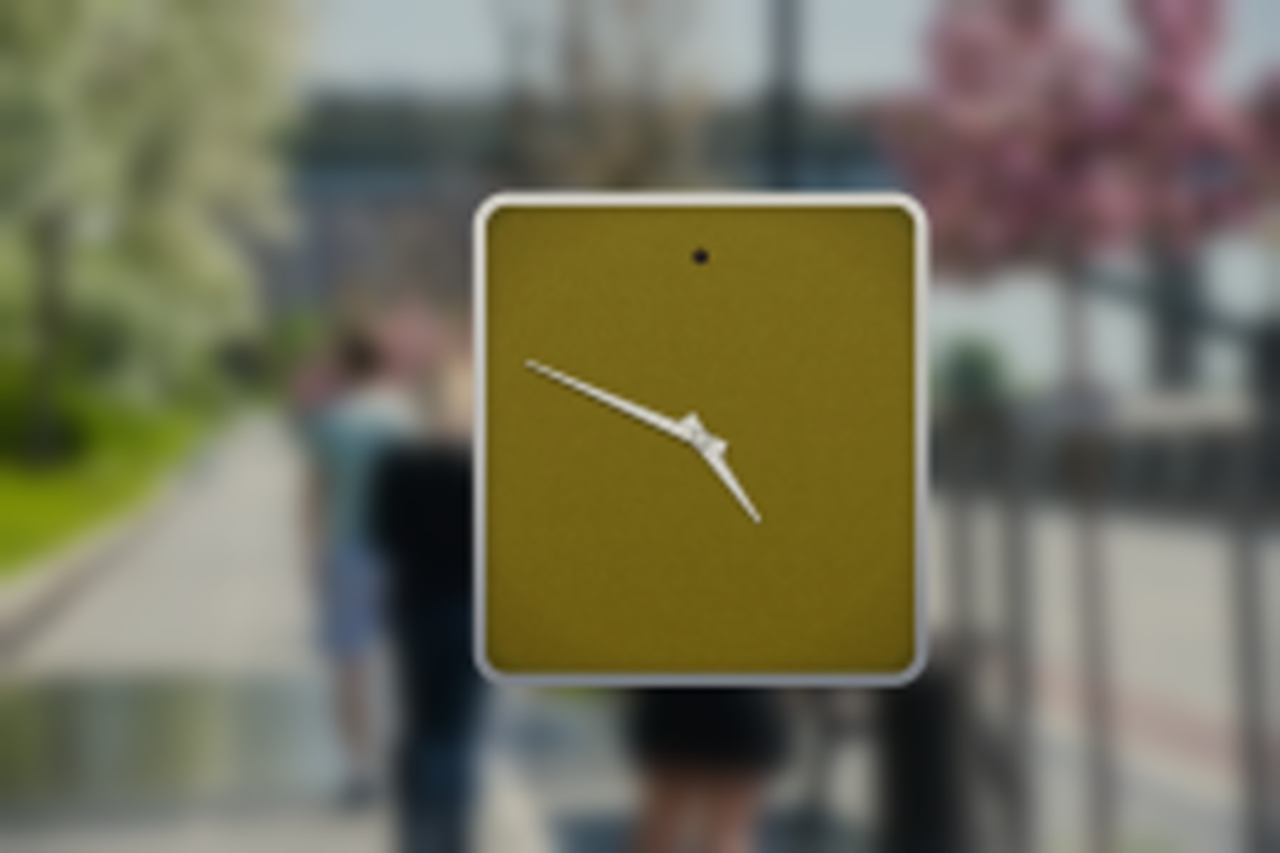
h=4 m=49
